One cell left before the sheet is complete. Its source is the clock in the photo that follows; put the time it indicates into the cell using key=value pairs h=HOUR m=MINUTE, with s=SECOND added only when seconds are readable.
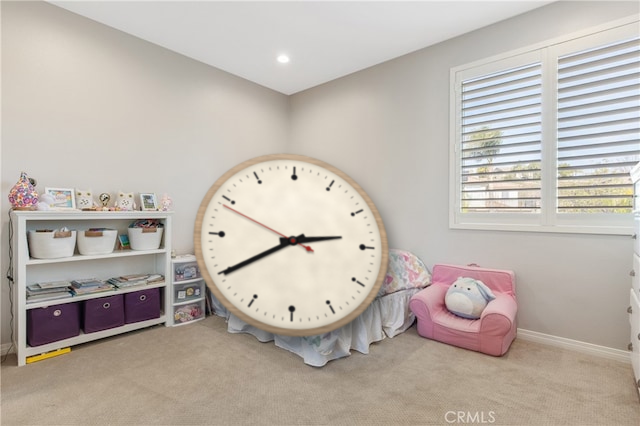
h=2 m=39 s=49
